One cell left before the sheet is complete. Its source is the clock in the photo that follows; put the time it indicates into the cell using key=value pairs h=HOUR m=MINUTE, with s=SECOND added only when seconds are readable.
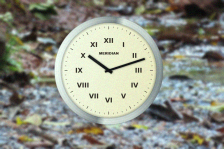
h=10 m=12
